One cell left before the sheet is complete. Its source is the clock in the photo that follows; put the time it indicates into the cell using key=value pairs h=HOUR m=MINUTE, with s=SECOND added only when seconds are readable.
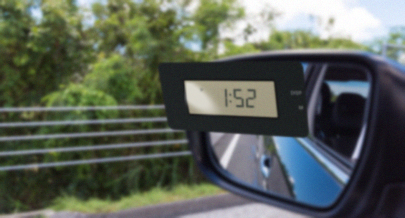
h=1 m=52
